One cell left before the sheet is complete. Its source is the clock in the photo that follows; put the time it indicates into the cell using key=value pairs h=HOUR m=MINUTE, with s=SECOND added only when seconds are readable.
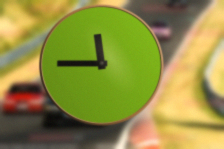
h=11 m=45
